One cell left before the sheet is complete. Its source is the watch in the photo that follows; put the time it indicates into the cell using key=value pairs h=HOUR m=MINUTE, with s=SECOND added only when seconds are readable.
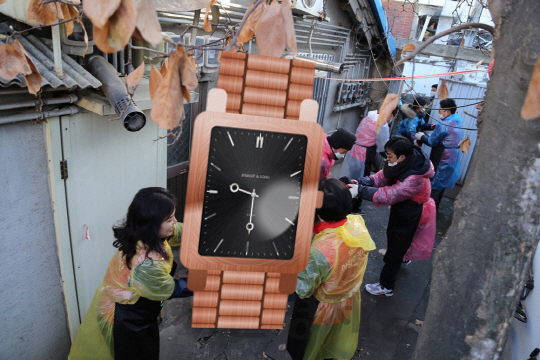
h=9 m=30
